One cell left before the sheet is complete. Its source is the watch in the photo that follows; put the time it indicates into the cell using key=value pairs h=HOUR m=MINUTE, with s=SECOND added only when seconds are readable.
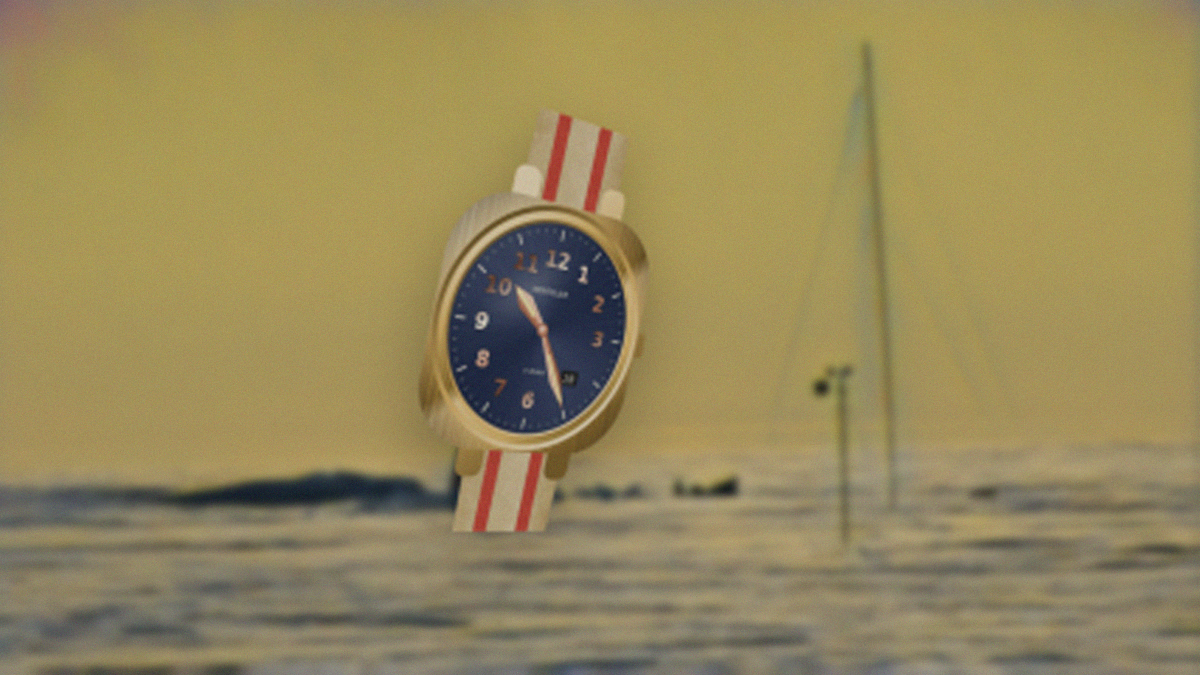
h=10 m=25
